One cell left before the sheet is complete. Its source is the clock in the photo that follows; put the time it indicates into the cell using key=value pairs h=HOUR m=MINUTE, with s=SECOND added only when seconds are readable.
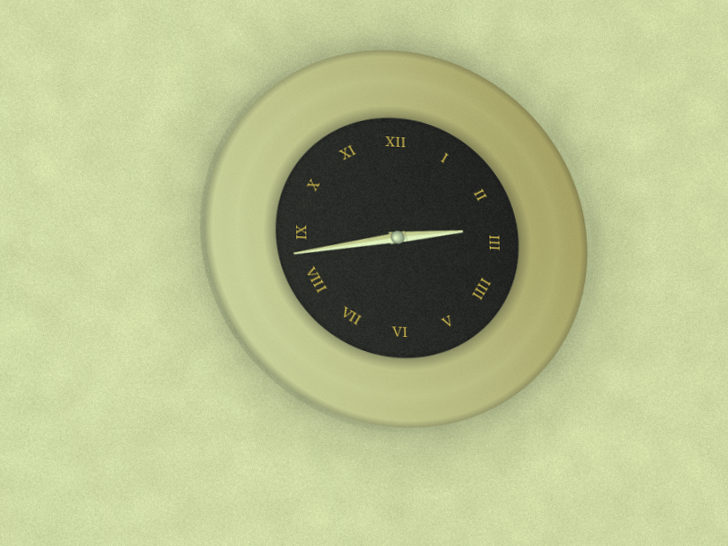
h=2 m=43
